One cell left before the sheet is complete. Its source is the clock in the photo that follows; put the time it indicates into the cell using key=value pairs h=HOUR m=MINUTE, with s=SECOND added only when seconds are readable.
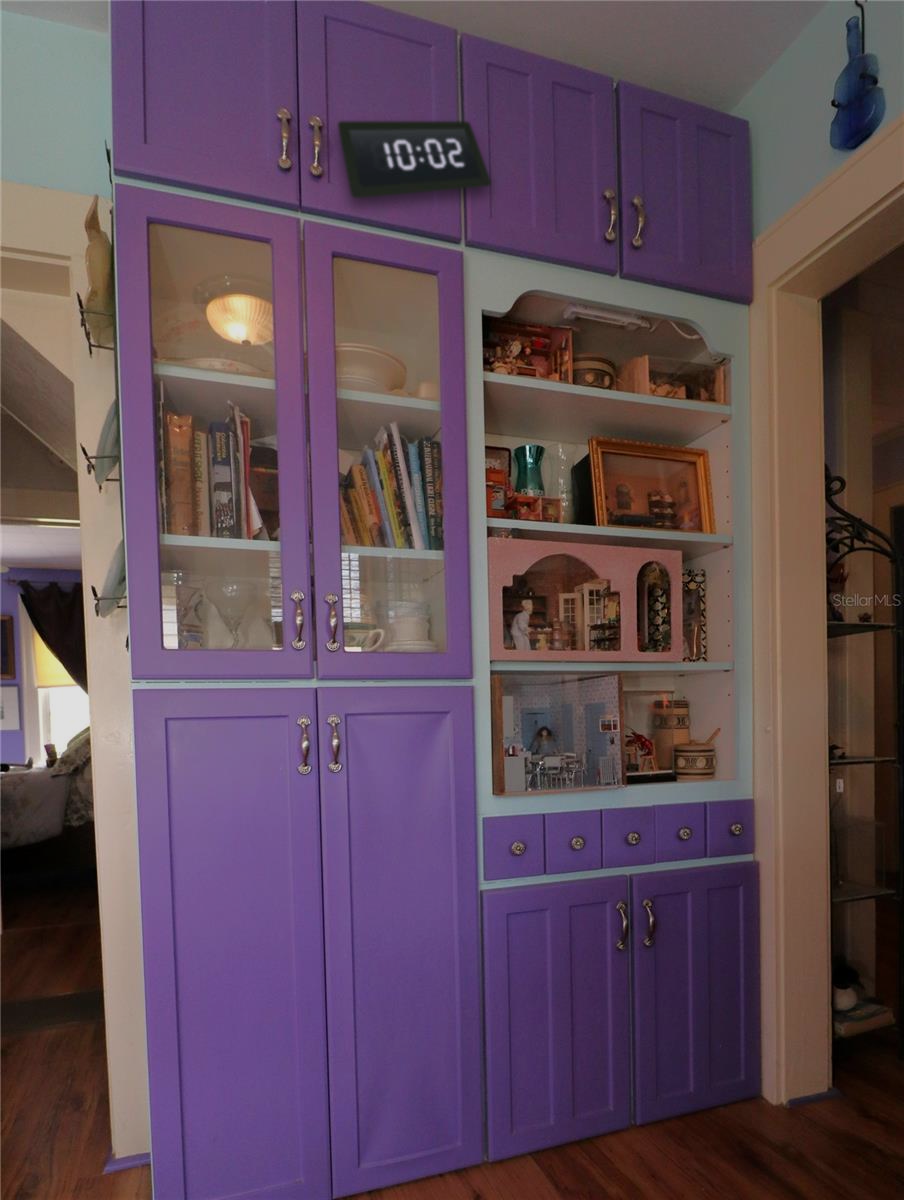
h=10 m=2
